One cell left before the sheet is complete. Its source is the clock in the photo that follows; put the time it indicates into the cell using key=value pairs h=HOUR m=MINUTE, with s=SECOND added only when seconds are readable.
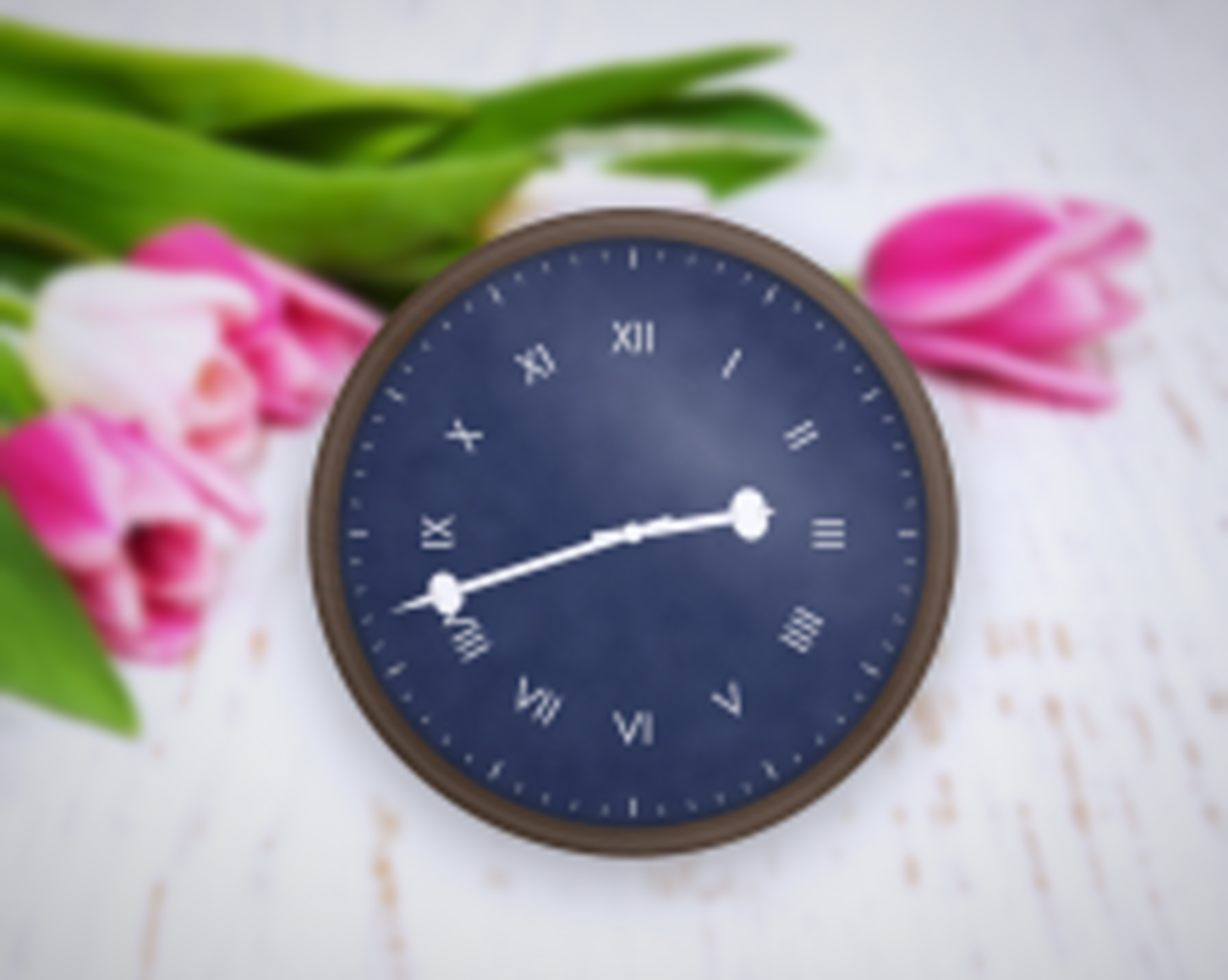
h=2 m=42
